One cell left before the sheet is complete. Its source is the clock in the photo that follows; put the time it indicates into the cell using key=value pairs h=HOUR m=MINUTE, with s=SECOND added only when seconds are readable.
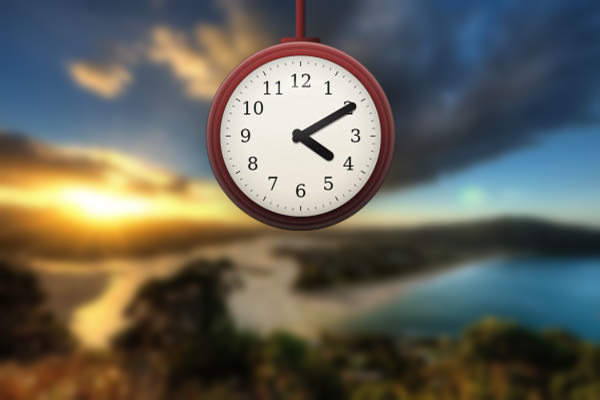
h=4 m=10
